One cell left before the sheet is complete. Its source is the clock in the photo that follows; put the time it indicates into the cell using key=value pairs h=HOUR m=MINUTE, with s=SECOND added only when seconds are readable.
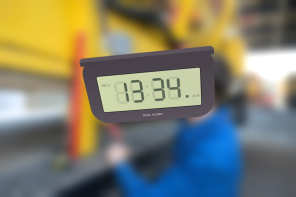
h=13 m=34
